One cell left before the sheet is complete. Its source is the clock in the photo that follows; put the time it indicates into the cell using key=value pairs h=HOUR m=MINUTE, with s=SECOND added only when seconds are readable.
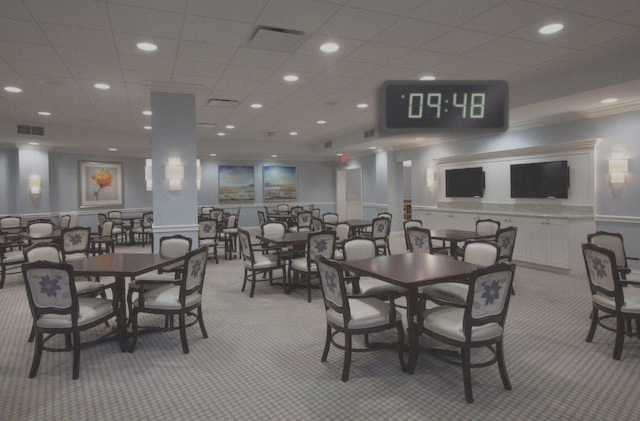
h=9 m=48
